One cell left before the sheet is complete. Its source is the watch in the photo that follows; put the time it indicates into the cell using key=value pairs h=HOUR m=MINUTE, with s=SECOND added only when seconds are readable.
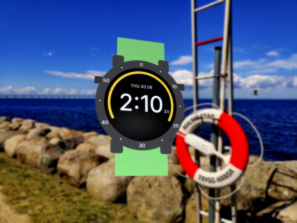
h=2 m=10
